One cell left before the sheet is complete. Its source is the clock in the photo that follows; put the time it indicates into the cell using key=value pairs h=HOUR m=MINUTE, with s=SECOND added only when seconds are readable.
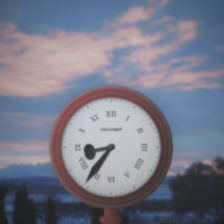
h=8 m=36
